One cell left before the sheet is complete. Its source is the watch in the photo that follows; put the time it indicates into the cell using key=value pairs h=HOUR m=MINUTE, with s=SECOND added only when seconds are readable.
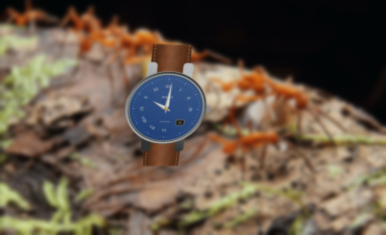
h=10 m=1
